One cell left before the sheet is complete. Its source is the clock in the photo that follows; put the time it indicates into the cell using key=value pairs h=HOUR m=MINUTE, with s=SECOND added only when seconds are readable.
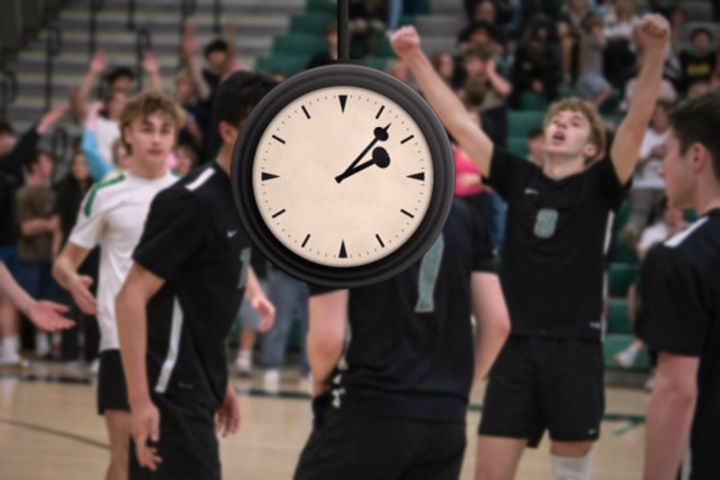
h=2 m=7
